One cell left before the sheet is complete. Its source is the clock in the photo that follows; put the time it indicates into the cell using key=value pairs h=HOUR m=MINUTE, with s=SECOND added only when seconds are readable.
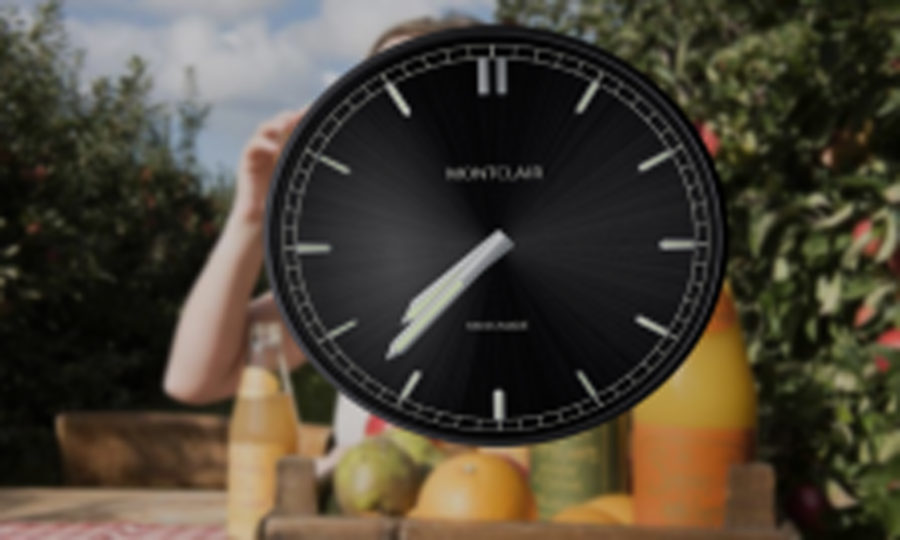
h=7 m=37
